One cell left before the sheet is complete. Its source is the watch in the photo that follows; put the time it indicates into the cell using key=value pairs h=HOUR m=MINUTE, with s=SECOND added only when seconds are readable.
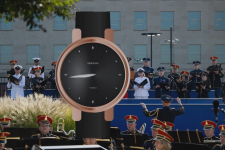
h=8 m=44
